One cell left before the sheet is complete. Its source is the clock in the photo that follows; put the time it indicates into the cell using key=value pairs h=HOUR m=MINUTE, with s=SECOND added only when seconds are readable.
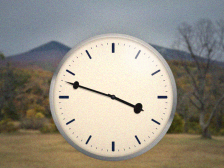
h=3 m=48
